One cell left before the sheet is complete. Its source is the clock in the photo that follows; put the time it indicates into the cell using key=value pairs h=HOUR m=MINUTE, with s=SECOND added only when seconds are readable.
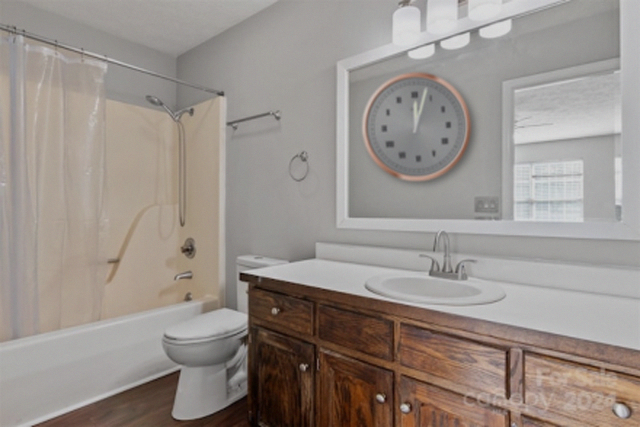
h=12 m=3
